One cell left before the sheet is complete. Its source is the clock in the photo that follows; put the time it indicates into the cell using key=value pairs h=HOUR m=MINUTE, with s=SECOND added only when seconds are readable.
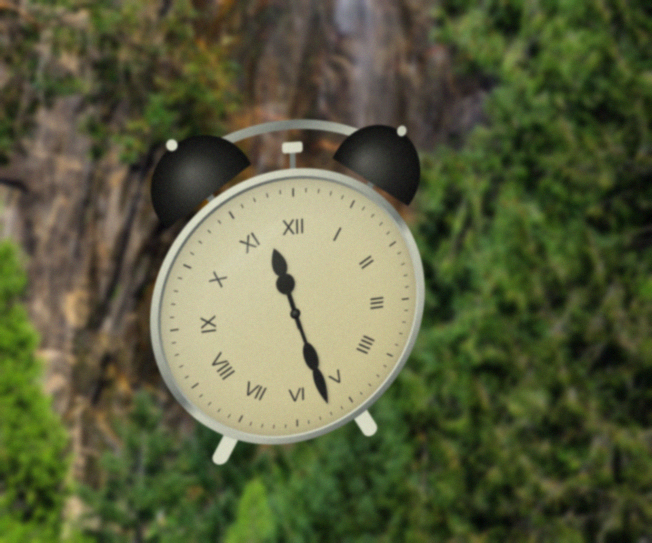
h=11 m=27
